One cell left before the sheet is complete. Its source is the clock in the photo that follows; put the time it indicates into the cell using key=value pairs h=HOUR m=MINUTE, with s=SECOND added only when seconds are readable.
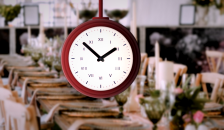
h=1 m=52
